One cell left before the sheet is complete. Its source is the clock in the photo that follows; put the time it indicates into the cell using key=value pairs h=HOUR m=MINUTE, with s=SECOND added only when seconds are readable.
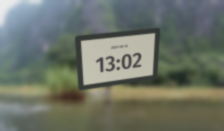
h=13 m=2
